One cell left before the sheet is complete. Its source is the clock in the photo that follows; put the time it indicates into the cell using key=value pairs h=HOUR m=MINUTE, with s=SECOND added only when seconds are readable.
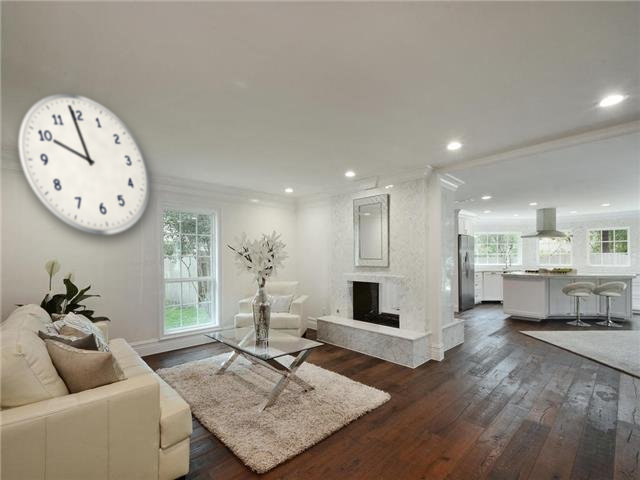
h=9 m=59
